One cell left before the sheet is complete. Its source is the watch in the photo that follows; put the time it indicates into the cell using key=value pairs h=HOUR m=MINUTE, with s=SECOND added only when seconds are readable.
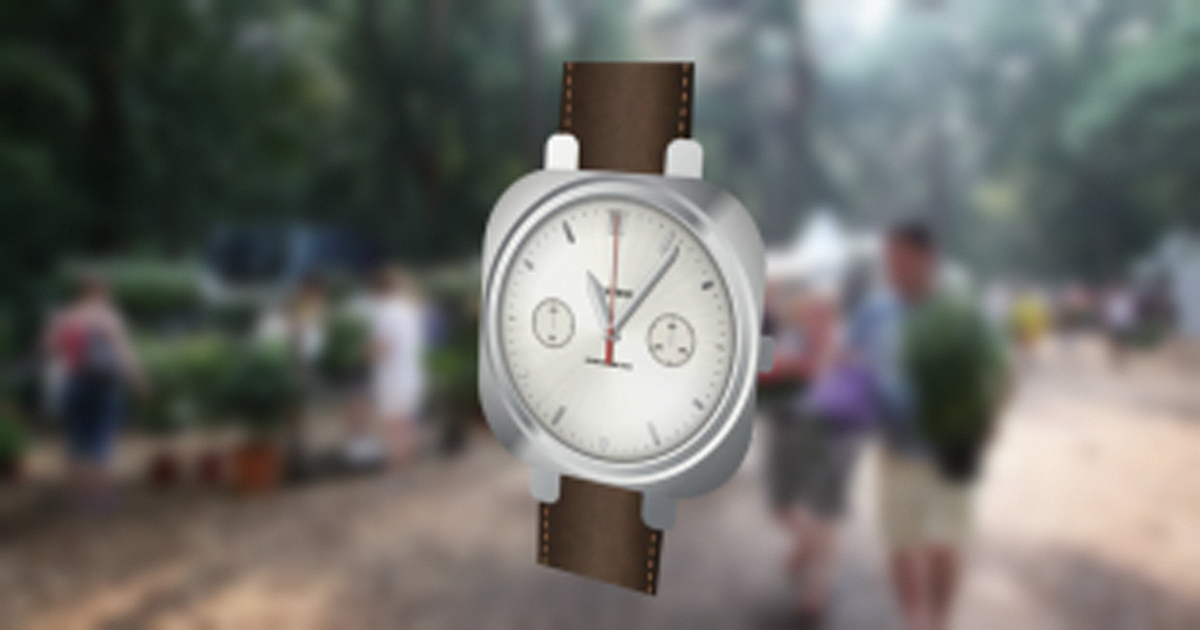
h=11 m=6
